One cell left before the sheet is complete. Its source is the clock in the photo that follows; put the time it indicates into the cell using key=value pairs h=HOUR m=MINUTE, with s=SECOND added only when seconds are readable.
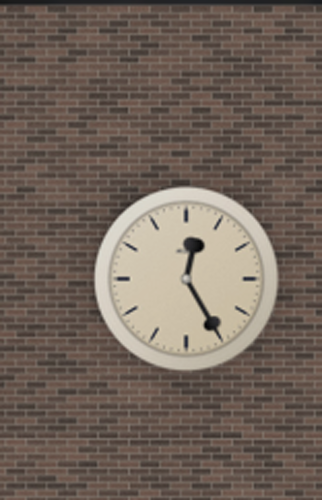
h=12 m=25
